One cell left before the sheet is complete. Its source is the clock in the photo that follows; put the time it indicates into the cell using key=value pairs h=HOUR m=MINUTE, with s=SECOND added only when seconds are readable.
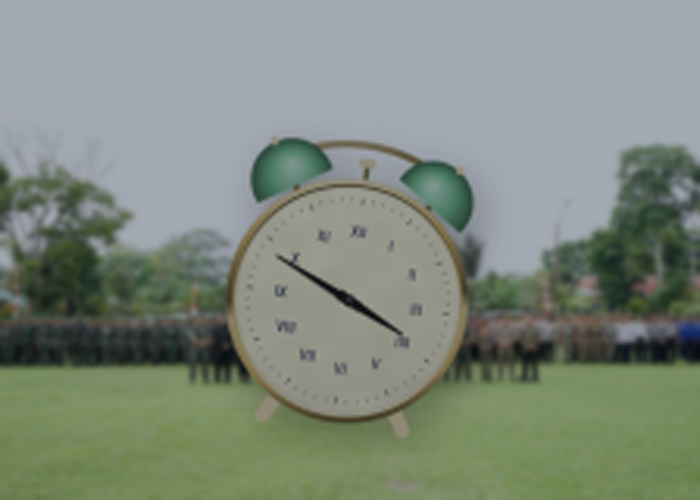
h=3 m=49
